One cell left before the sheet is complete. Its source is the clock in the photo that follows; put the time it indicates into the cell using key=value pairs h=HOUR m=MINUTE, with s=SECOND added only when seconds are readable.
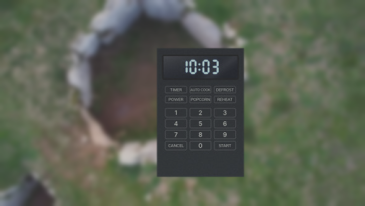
h=10 m=3
